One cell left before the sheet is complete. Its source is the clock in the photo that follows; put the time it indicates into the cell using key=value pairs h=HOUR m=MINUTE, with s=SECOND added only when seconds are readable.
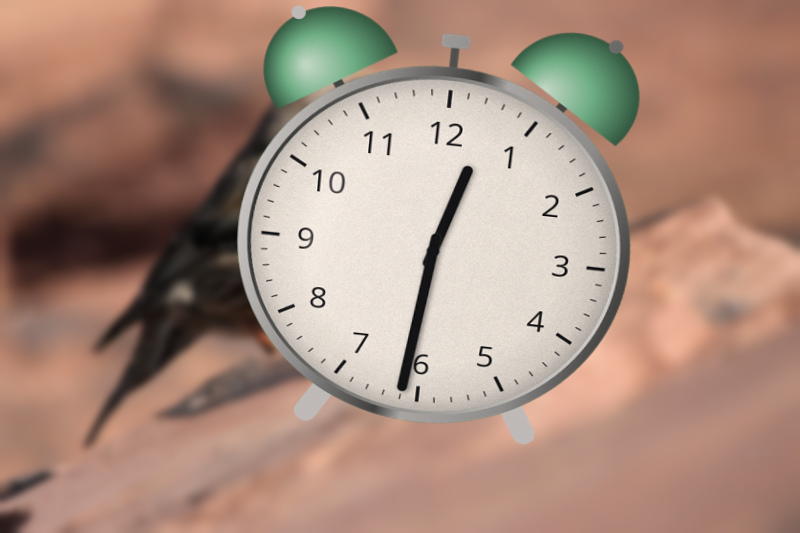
h=12 m=31
